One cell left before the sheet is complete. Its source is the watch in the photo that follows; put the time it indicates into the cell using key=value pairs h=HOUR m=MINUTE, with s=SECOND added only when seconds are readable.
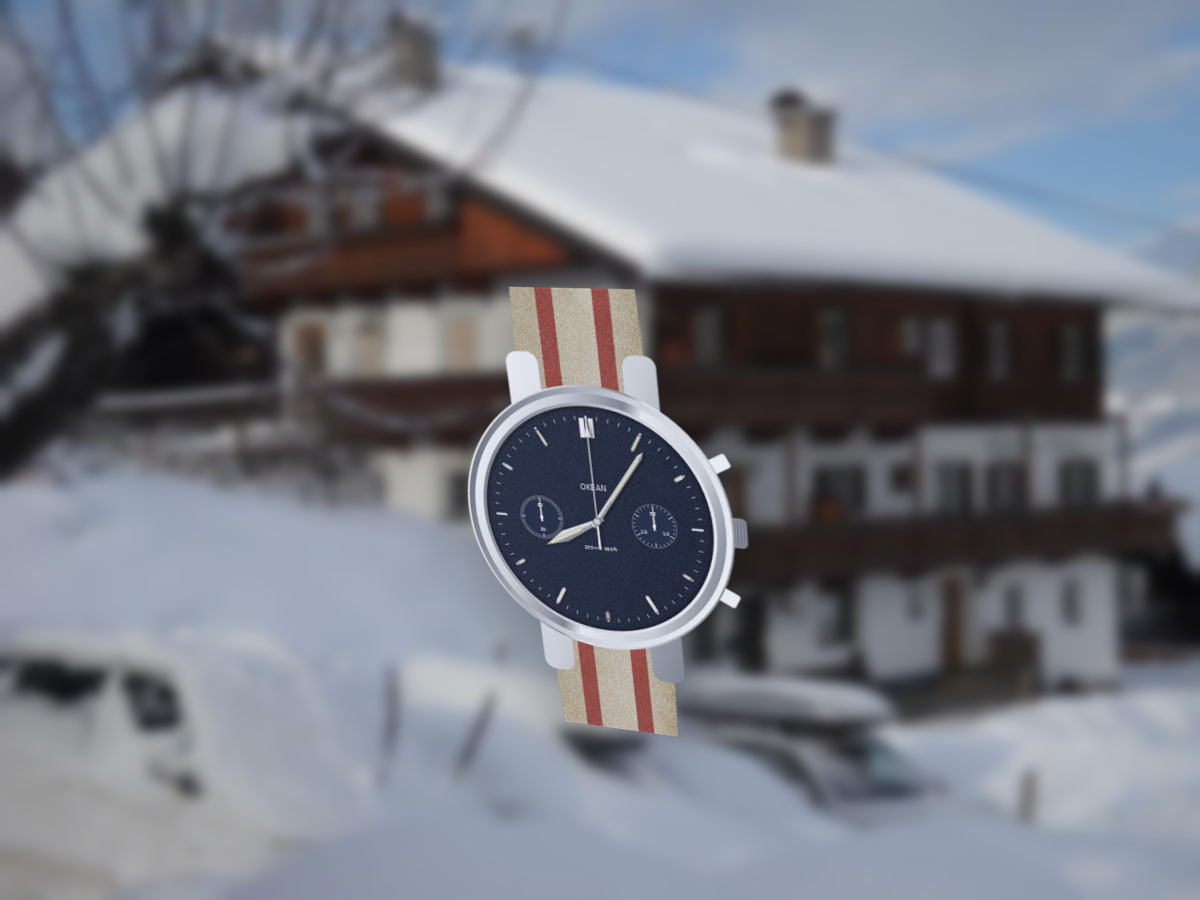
h=8 m=6
